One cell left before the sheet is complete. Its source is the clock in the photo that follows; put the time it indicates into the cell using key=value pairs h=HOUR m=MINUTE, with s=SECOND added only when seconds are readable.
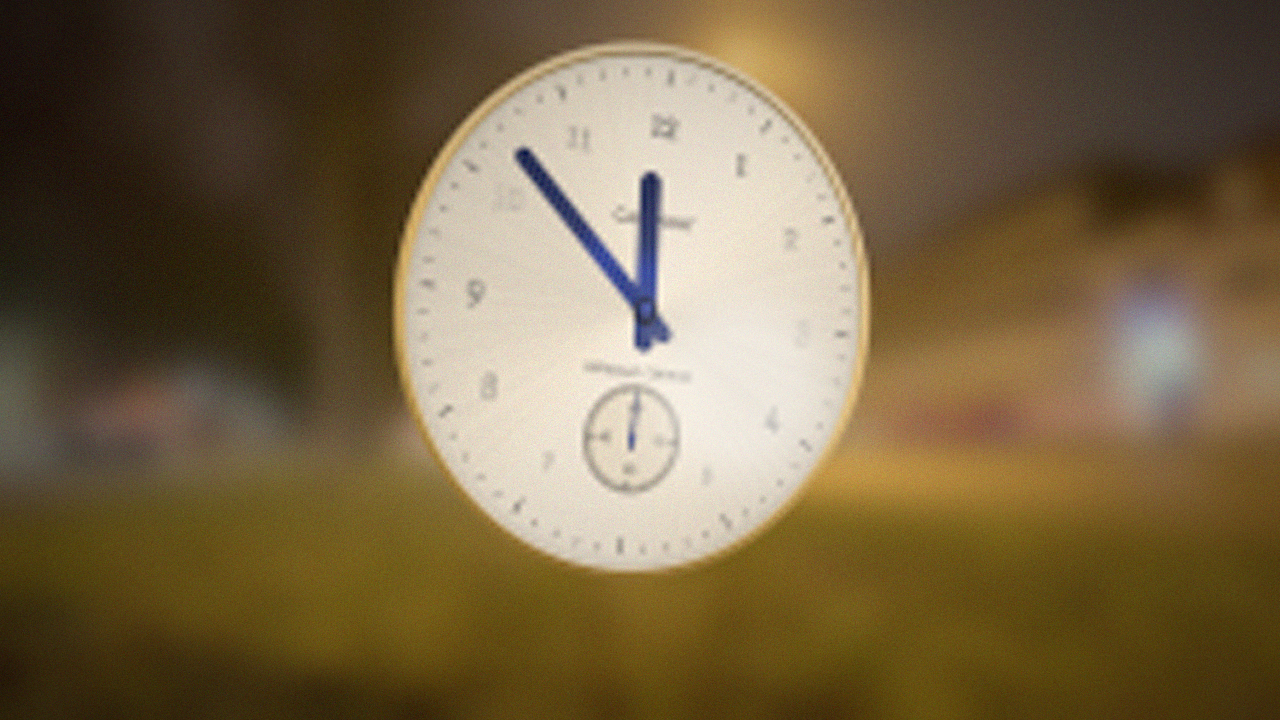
h=11 m=52
